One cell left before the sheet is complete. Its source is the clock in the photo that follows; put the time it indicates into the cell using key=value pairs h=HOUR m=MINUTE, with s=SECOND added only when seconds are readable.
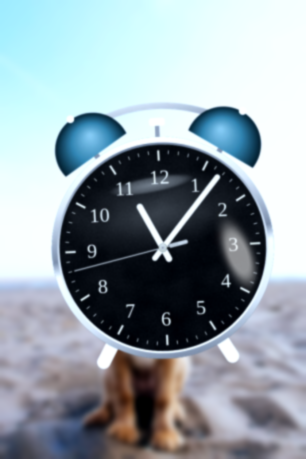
h=11 m=6 s=43
